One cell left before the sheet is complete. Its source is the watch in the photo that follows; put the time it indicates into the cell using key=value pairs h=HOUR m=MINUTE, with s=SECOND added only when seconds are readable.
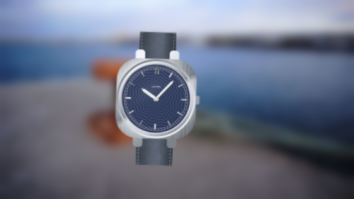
h=10 m=7
